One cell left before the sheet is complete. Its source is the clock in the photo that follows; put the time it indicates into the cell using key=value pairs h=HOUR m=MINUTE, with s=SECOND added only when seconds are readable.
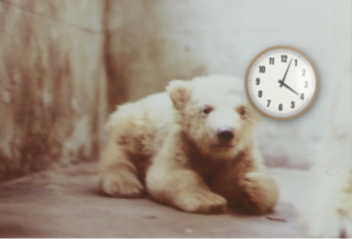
h=4 m=3
